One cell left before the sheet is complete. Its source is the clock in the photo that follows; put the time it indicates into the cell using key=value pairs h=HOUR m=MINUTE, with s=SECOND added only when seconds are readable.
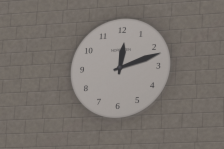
h=12 m=12
